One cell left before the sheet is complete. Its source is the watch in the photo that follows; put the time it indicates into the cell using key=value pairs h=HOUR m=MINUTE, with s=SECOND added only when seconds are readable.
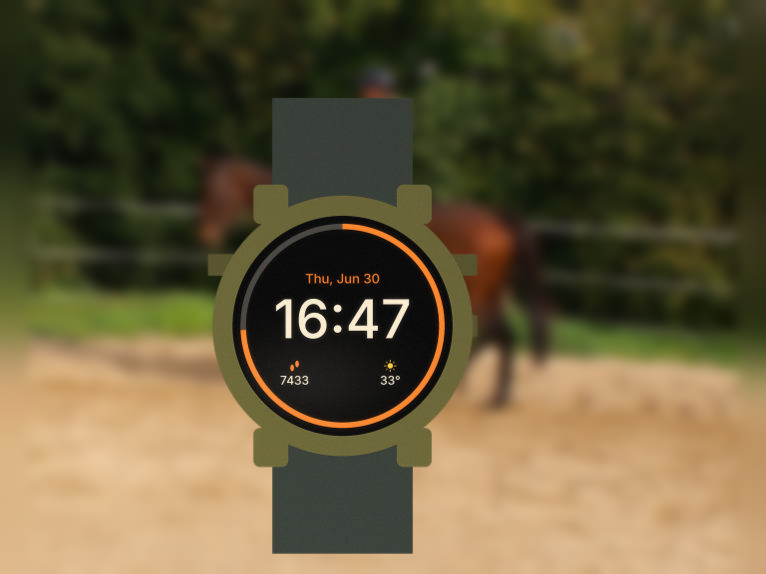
h=16 m=47
